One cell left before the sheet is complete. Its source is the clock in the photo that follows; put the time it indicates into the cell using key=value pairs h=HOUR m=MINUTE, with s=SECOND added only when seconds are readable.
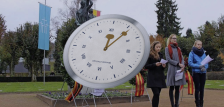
h=12 m=6
